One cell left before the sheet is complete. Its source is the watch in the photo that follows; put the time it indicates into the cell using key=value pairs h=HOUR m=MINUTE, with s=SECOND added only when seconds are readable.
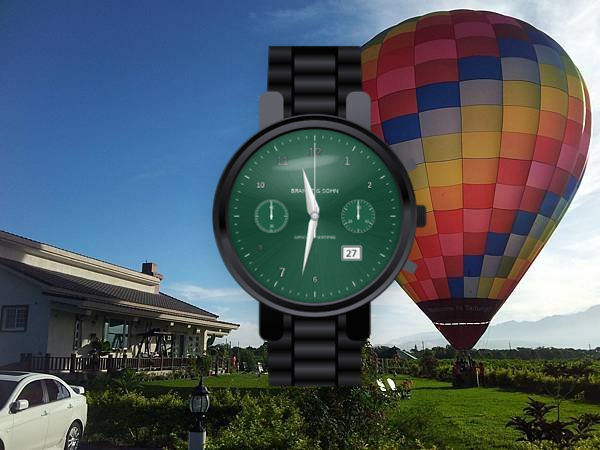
h=11 m=32
